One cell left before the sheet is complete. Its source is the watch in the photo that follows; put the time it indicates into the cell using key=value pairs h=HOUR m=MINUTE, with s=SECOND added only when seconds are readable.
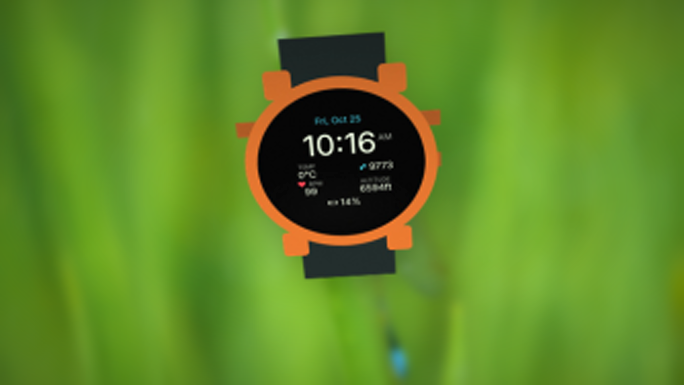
h=10 m=16
